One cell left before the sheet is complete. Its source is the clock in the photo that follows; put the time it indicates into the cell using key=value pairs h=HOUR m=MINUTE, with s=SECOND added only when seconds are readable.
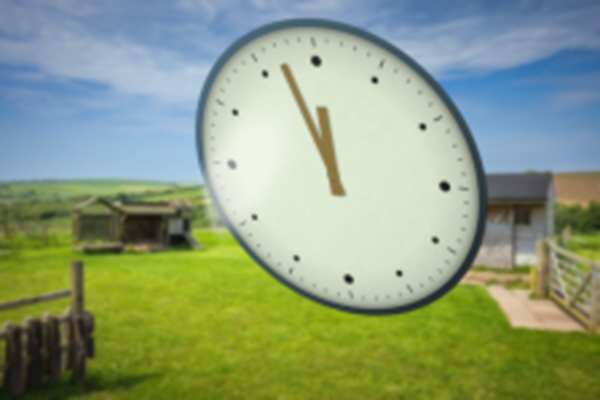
h=11 m=57
